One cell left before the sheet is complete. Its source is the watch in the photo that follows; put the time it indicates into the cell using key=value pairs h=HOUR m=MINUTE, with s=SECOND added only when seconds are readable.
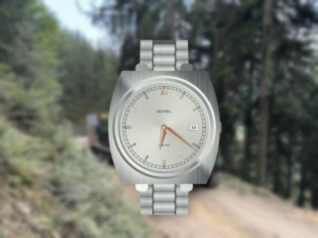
h=6 m=21
